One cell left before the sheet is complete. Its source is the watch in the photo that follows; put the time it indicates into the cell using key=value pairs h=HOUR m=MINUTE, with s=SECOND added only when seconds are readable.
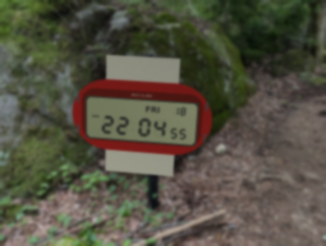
h=22 m=4
